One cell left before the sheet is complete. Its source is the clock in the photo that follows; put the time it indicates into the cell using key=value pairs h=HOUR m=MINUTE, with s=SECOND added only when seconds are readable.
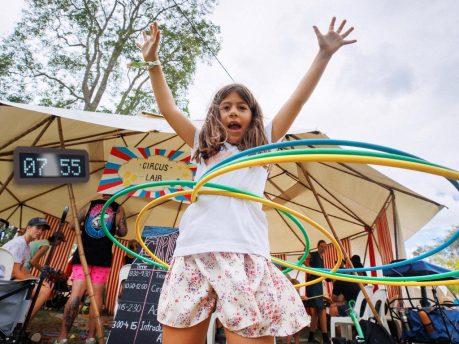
h=7 m=55
